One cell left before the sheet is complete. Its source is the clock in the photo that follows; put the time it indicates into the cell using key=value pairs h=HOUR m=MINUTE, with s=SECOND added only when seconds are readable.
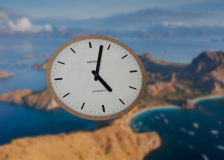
h=5 m=3
